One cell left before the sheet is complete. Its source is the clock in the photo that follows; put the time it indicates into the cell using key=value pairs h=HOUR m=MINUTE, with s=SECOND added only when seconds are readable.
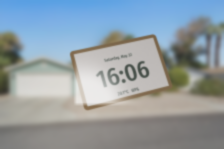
h=16 m=6
